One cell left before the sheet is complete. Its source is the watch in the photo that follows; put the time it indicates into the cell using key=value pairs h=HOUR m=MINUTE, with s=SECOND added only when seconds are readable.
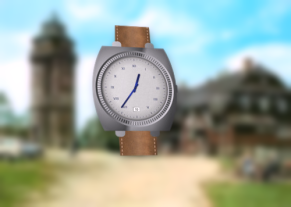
h=12 m=36
